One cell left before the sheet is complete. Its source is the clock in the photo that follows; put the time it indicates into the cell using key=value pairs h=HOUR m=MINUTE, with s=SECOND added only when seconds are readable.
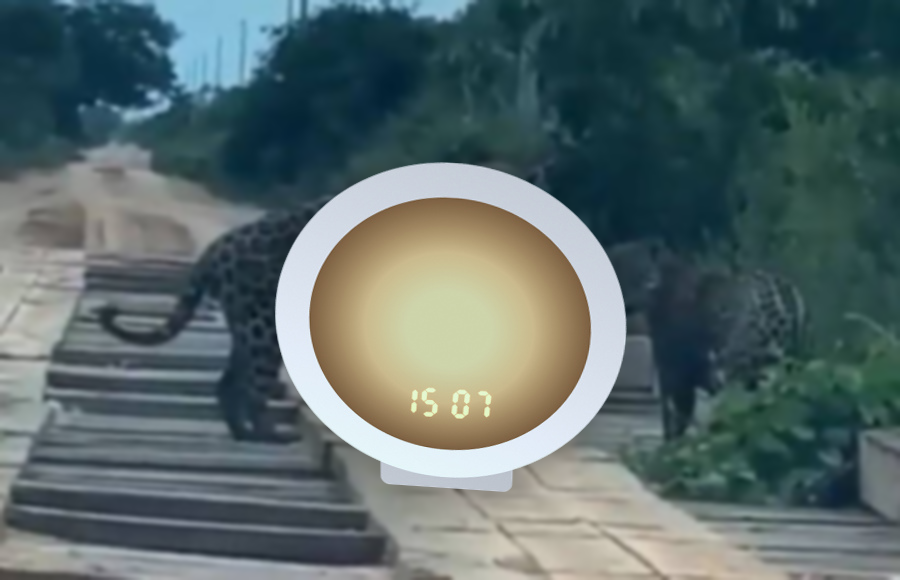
h=15 m=7
